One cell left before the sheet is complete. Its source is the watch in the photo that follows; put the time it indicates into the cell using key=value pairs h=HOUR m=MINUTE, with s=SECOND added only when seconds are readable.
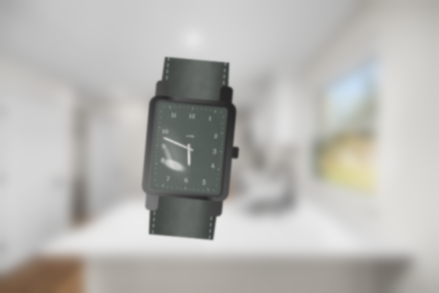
h=5 m=48
